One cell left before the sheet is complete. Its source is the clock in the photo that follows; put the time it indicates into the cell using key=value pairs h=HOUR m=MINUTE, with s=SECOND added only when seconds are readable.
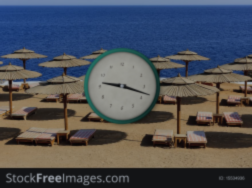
h=9 m=18
